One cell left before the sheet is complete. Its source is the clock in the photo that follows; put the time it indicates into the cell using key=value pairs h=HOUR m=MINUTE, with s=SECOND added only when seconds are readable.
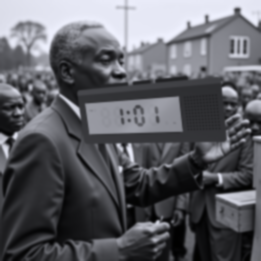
h=1 m=1
